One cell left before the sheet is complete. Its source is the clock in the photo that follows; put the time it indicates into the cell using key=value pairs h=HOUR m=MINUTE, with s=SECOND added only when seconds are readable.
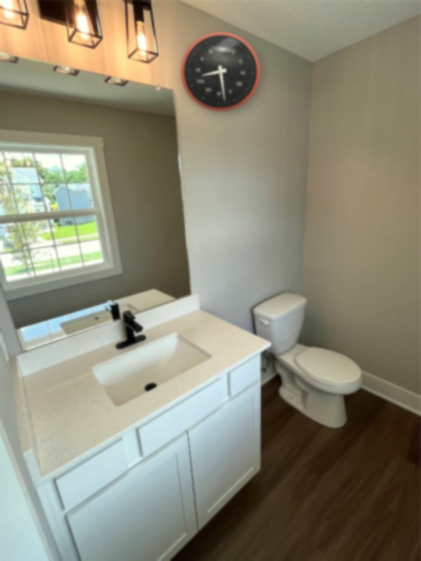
h=8 m=28
